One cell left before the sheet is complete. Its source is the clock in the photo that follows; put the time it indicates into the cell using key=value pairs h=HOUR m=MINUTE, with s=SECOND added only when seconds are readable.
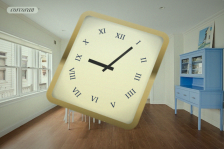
h=9 m=5
